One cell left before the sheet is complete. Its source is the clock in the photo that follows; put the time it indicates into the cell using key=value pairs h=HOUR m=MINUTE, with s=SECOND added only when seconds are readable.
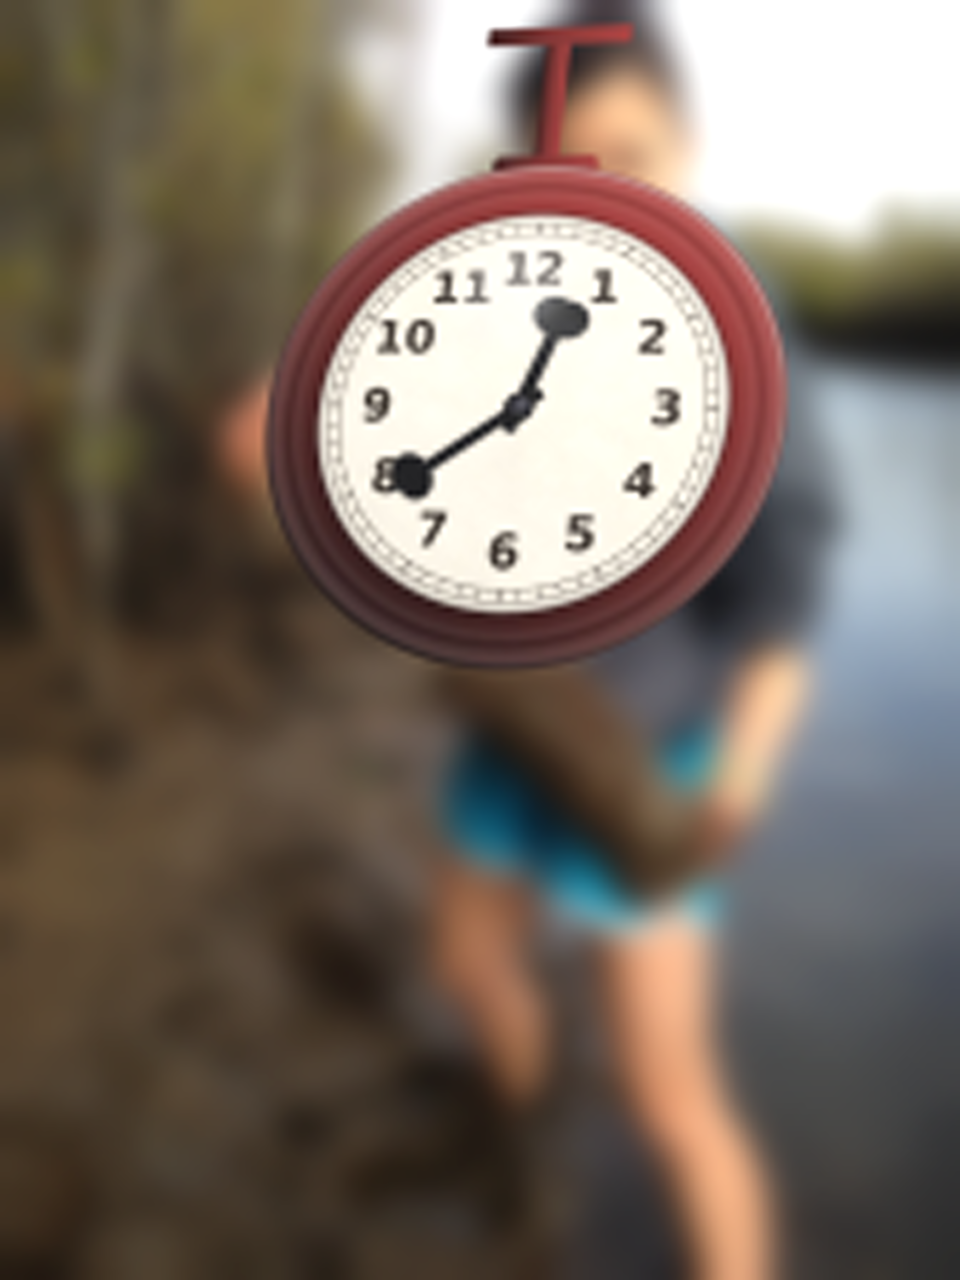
h=12 m=39
